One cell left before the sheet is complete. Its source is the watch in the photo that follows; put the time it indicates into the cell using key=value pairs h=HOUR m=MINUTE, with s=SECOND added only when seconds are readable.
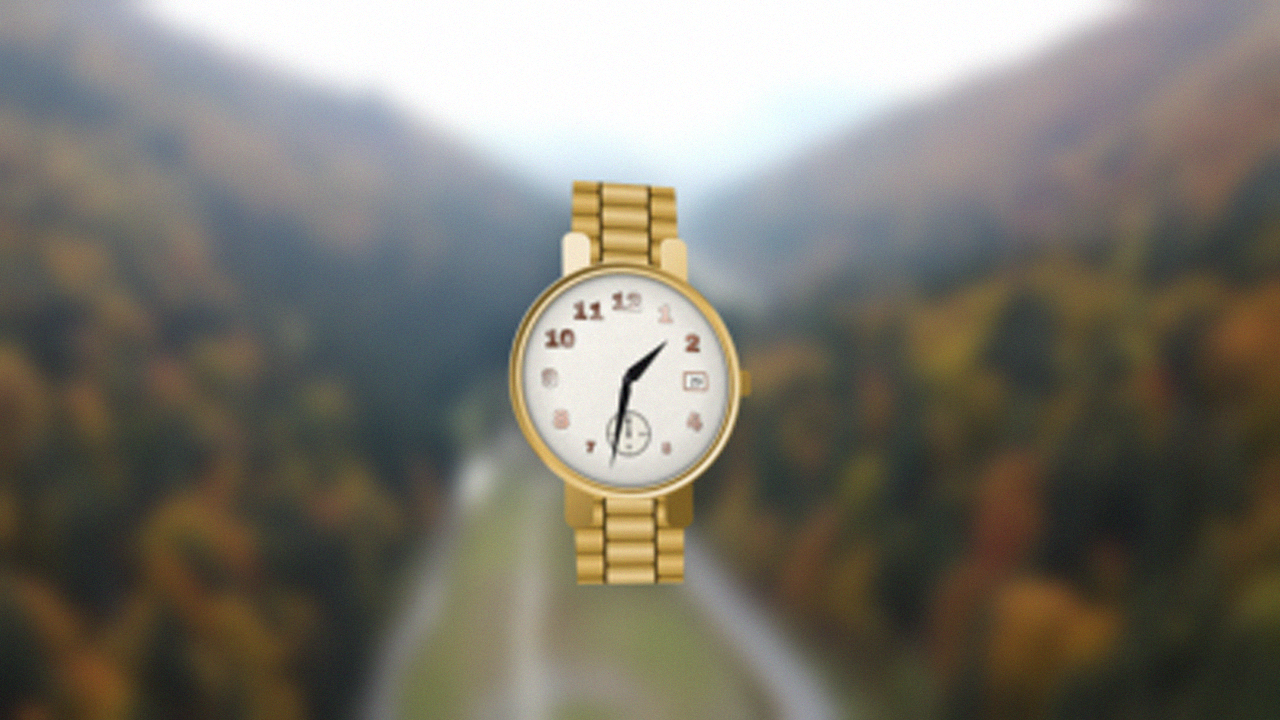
h=1 m=32
